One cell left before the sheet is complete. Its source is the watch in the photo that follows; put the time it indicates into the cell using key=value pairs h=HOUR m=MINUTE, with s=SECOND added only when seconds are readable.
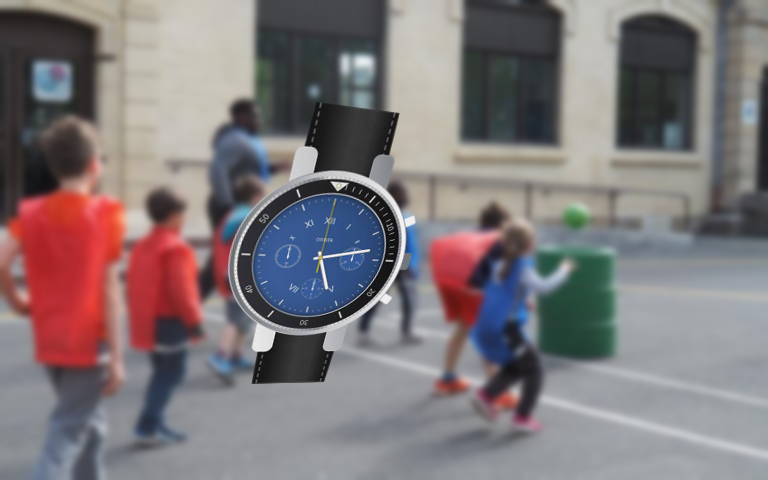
h=5 m=13
